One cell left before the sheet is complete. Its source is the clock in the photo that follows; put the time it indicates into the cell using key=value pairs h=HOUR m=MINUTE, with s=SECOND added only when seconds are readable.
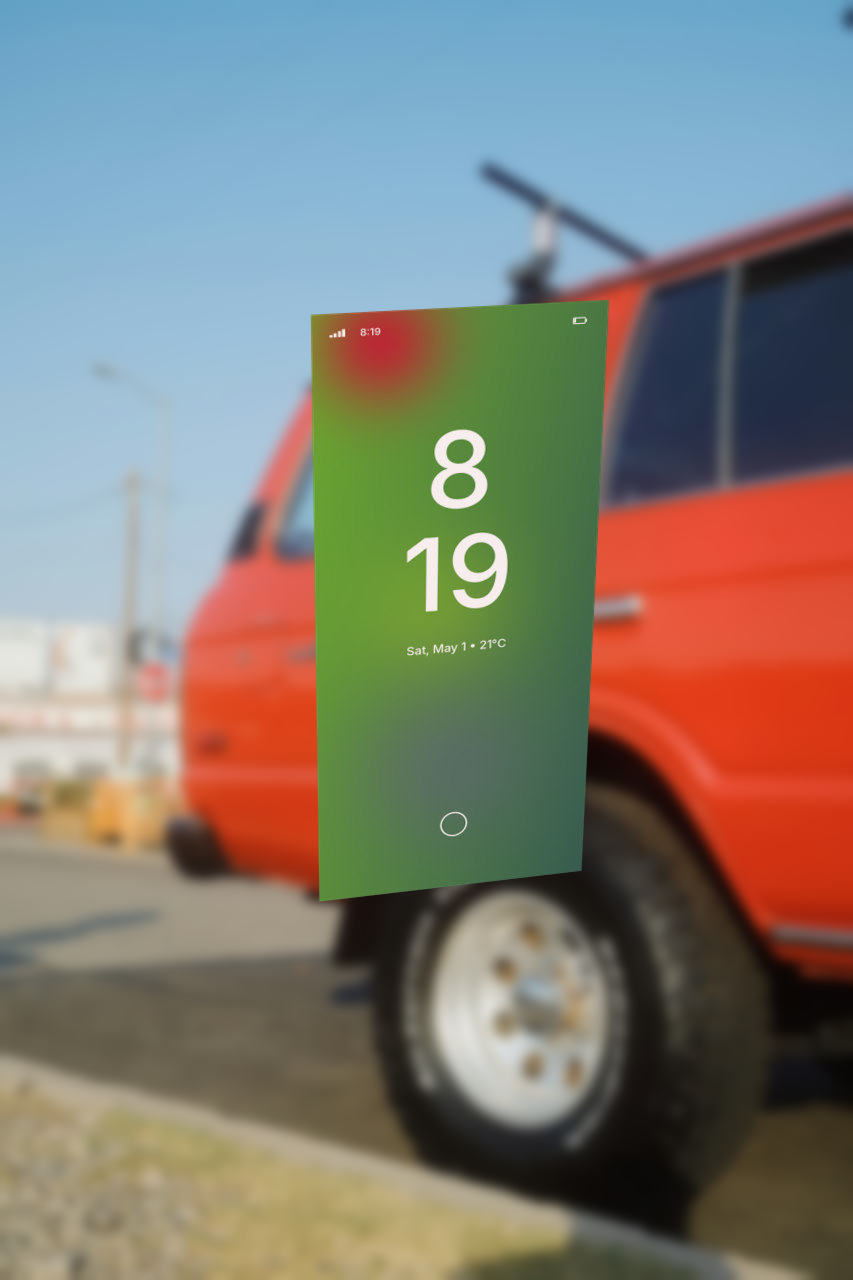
h=8 m=19
